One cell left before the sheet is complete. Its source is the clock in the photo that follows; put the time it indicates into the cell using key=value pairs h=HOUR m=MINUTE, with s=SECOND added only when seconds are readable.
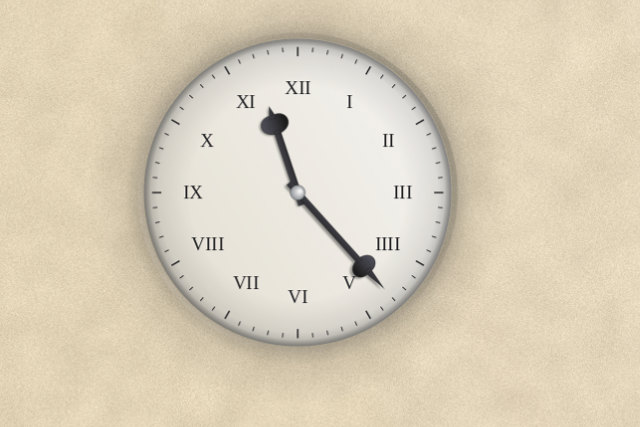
h=11 m=23
